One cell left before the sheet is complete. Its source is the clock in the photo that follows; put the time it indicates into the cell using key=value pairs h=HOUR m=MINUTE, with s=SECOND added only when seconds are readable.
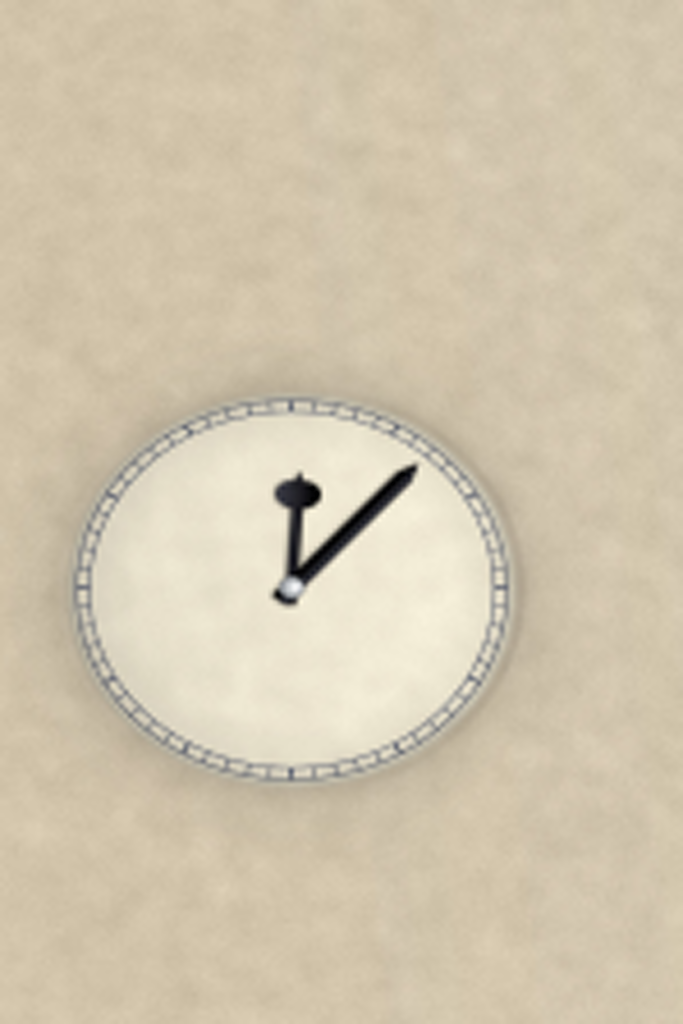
h=12 m=7
